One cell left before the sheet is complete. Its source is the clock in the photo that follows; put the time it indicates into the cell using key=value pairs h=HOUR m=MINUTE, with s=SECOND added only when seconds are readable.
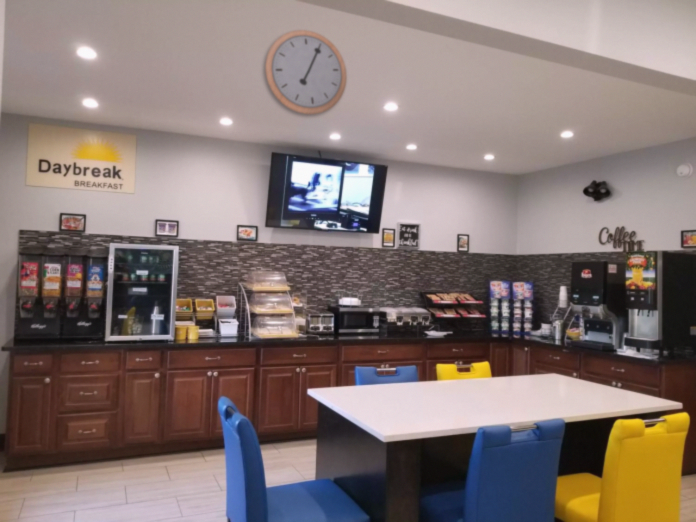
h=7 m=5
